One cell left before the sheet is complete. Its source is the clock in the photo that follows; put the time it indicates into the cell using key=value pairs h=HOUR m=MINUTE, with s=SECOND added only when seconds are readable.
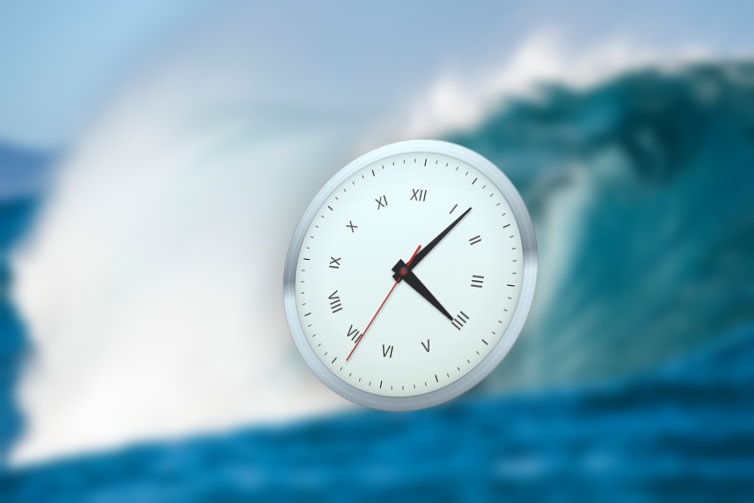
h=4 m=6 s=34
